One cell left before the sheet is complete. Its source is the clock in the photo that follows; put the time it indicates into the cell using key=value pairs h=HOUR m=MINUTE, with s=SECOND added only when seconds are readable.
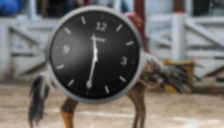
h=11 m=30
